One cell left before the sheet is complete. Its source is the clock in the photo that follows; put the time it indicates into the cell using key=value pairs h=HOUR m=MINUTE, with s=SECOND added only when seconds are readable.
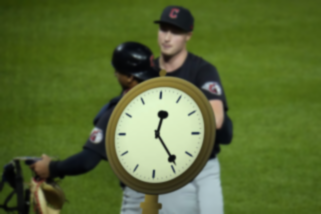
h=12 m=24
